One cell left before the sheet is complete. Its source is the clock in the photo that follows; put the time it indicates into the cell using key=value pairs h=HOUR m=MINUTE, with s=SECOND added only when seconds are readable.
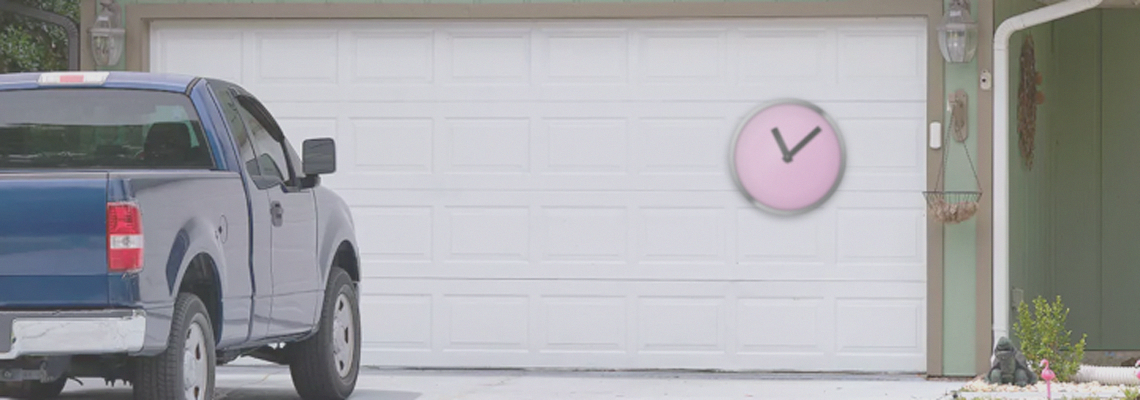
h=11 m=8
